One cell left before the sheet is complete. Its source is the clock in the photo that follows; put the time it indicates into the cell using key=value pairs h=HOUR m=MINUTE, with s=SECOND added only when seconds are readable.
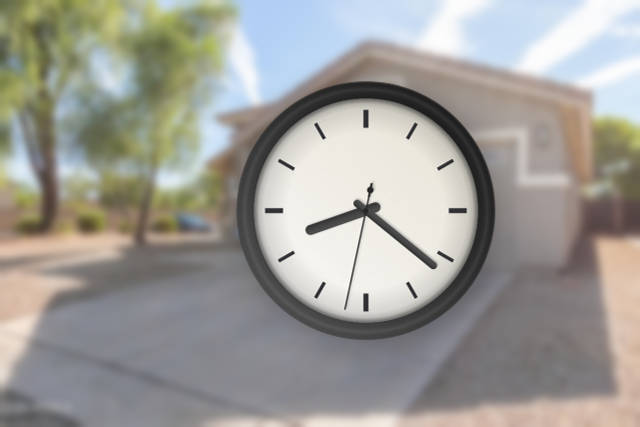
h=8 m=21 s=32
